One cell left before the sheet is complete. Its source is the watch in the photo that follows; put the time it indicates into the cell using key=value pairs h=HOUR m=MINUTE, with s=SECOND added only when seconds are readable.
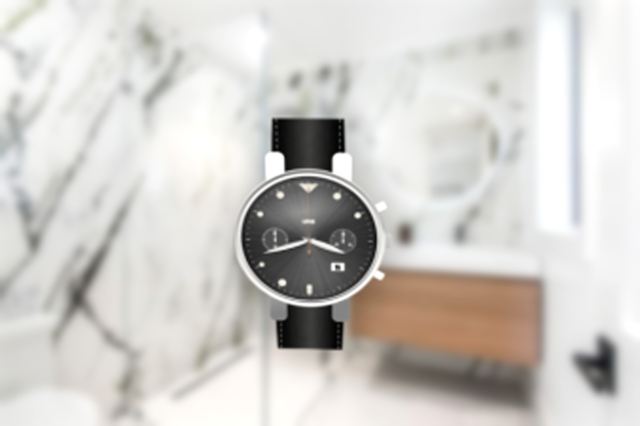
h=3 m=42
